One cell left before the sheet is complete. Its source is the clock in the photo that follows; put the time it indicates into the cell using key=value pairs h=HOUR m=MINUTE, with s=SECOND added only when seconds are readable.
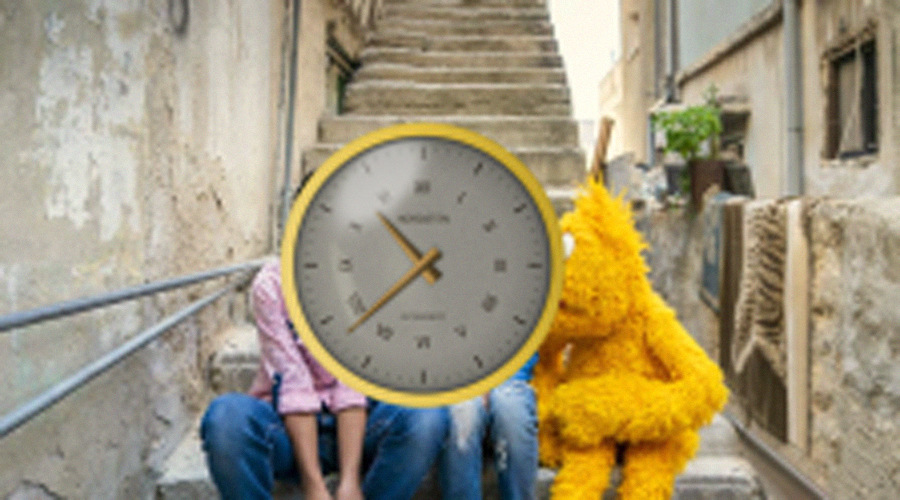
h=10 m=38
